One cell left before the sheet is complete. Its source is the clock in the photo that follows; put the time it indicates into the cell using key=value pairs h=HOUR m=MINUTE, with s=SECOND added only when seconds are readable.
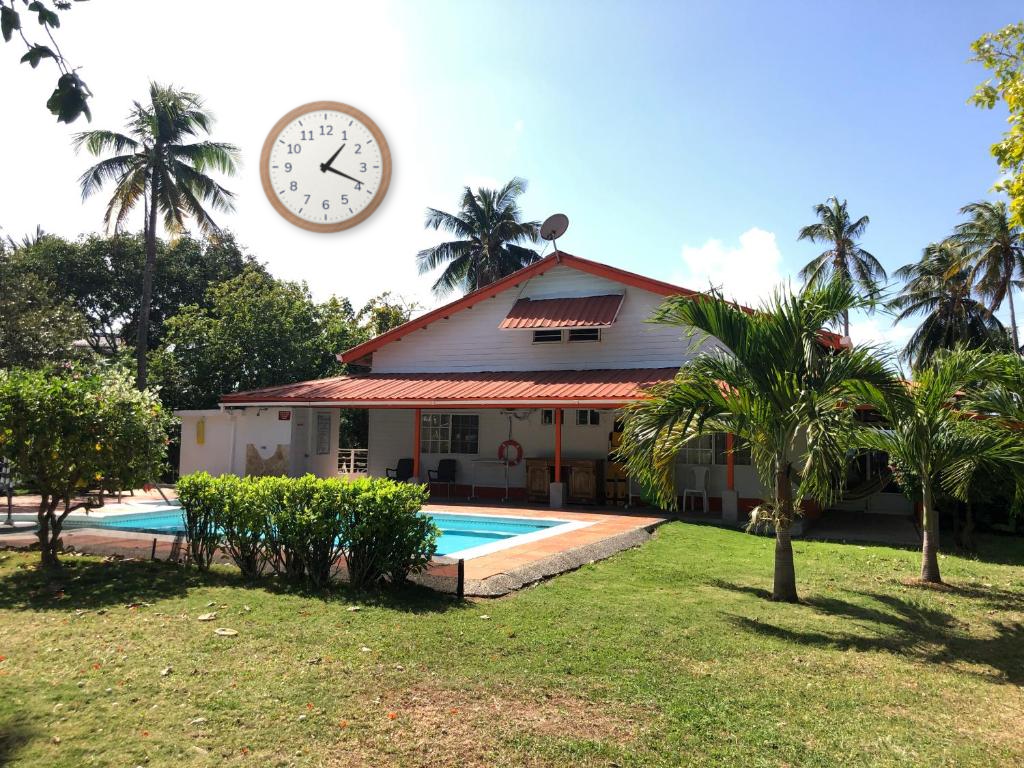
h=1 m=19
